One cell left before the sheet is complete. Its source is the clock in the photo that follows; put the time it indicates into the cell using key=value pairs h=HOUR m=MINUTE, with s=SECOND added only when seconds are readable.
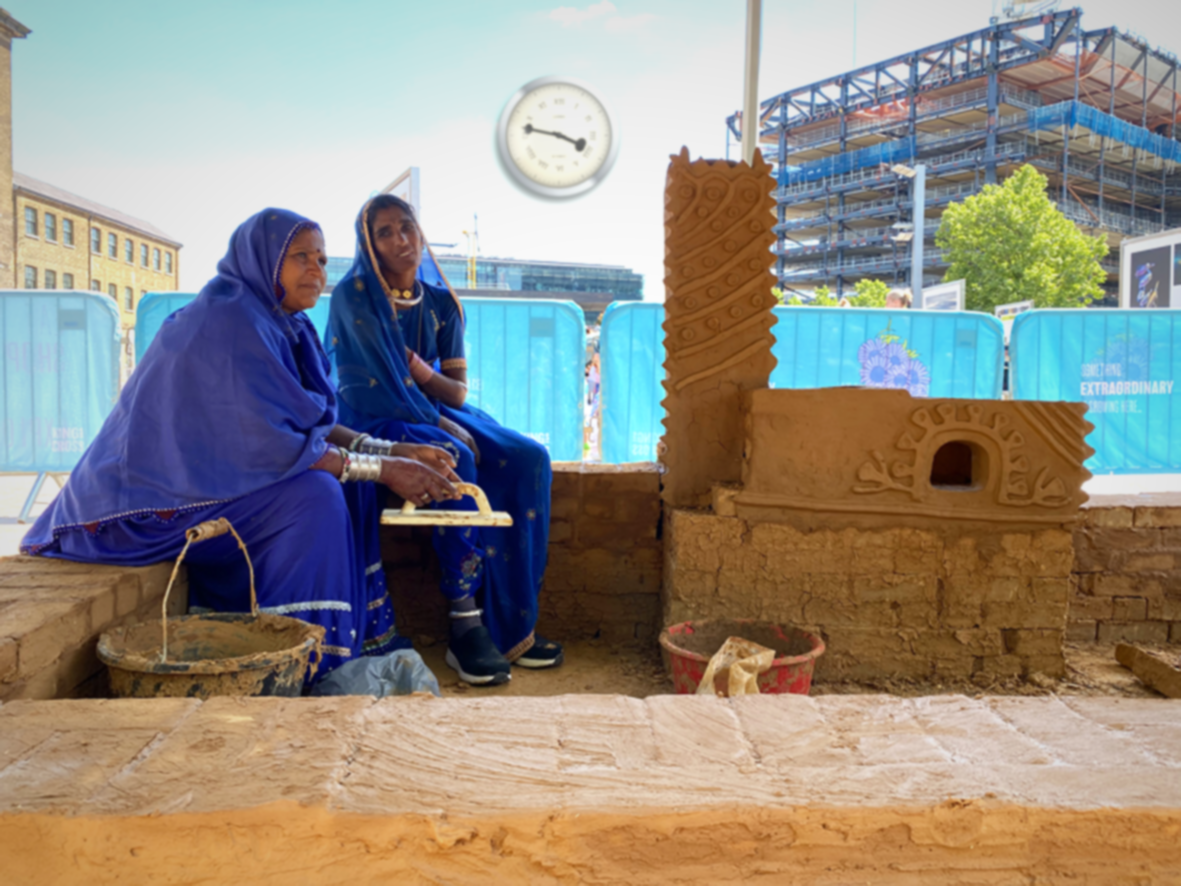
h=3 m=47
